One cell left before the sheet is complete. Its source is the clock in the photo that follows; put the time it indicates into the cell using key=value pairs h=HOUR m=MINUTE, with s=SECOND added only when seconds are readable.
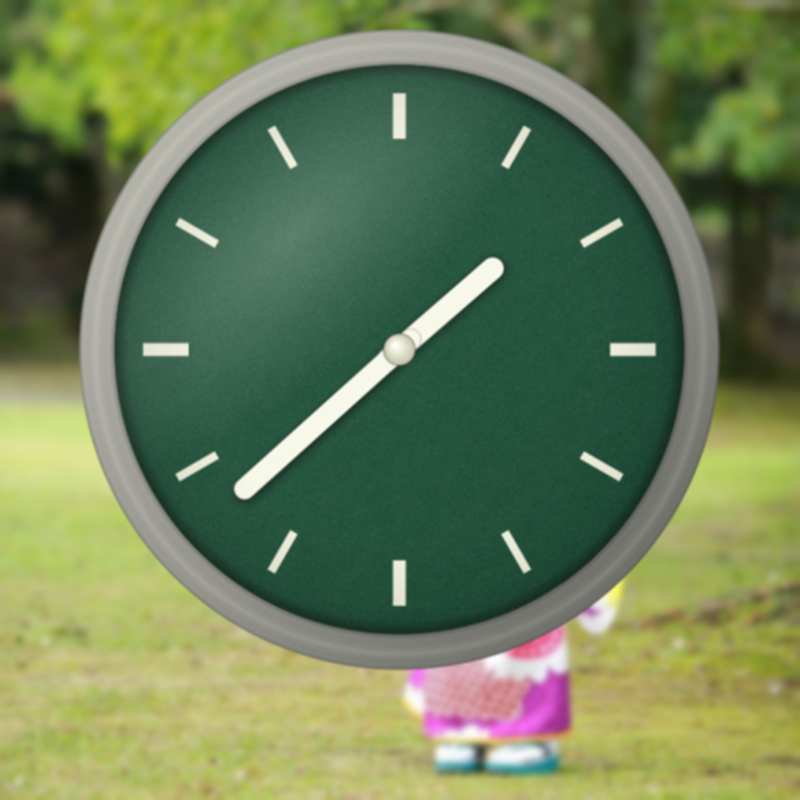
h=1 m=38
